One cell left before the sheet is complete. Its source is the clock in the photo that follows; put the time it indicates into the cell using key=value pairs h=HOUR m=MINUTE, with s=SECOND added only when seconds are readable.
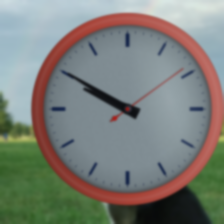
h=9 m=50 s=9
